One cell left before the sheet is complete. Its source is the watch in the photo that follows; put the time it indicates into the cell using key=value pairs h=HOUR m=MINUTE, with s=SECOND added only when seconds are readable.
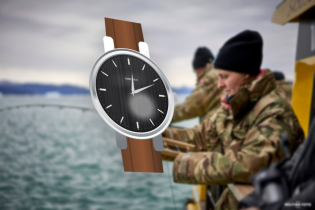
h=12 m=11
